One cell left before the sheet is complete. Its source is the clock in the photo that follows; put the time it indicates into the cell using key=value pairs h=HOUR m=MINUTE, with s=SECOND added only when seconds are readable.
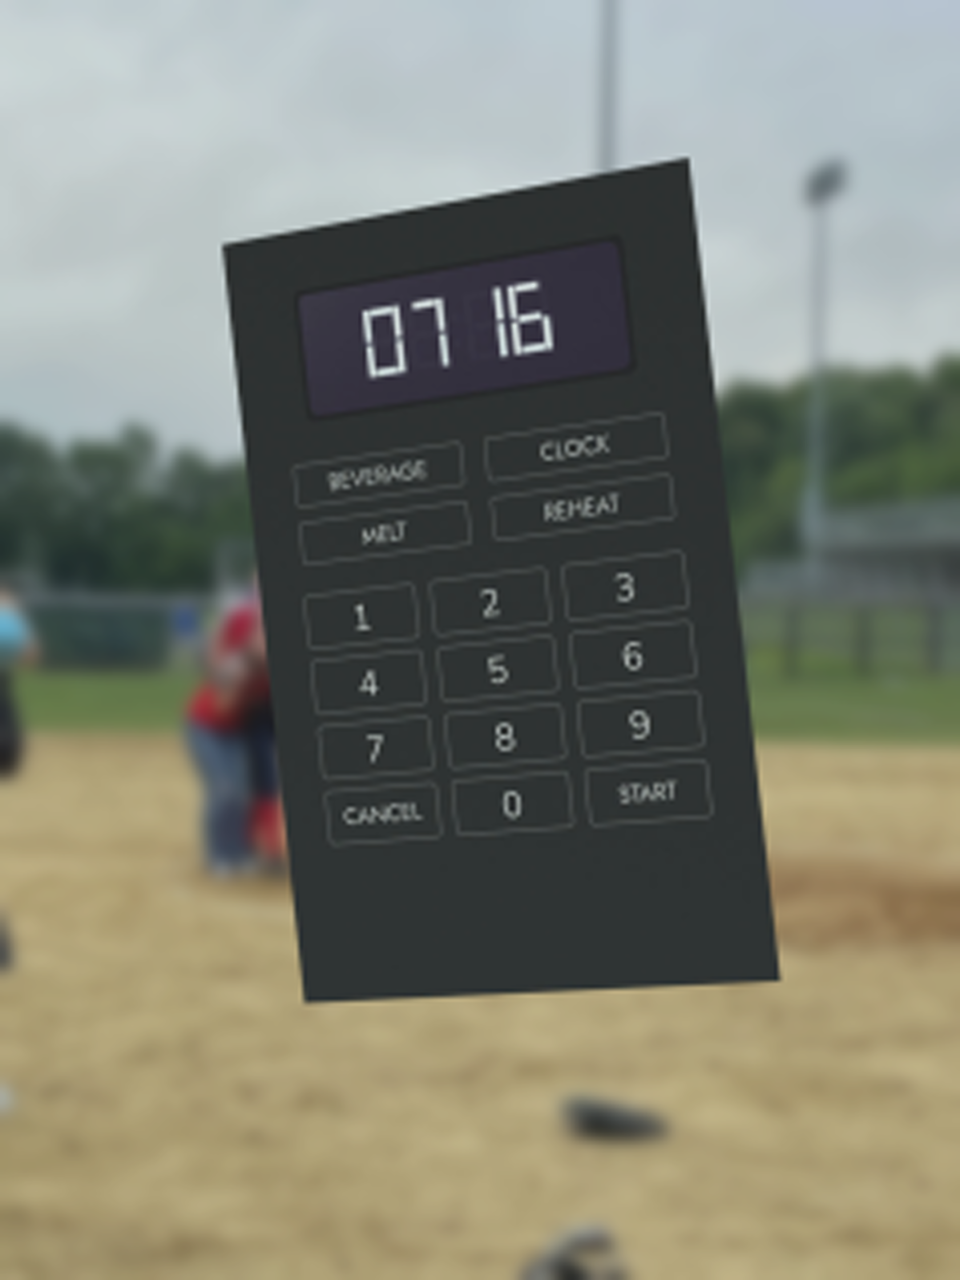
h=7 m=16
